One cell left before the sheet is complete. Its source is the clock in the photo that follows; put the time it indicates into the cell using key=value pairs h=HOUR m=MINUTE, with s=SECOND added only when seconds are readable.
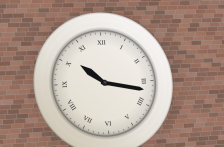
h=10 m=17
